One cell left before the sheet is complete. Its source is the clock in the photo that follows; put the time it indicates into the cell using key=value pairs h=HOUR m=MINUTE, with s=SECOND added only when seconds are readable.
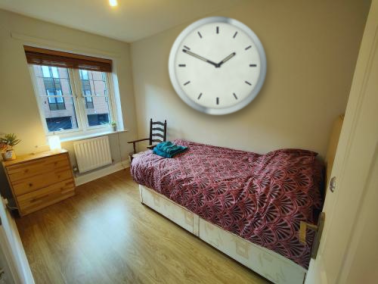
h=1 m=49
